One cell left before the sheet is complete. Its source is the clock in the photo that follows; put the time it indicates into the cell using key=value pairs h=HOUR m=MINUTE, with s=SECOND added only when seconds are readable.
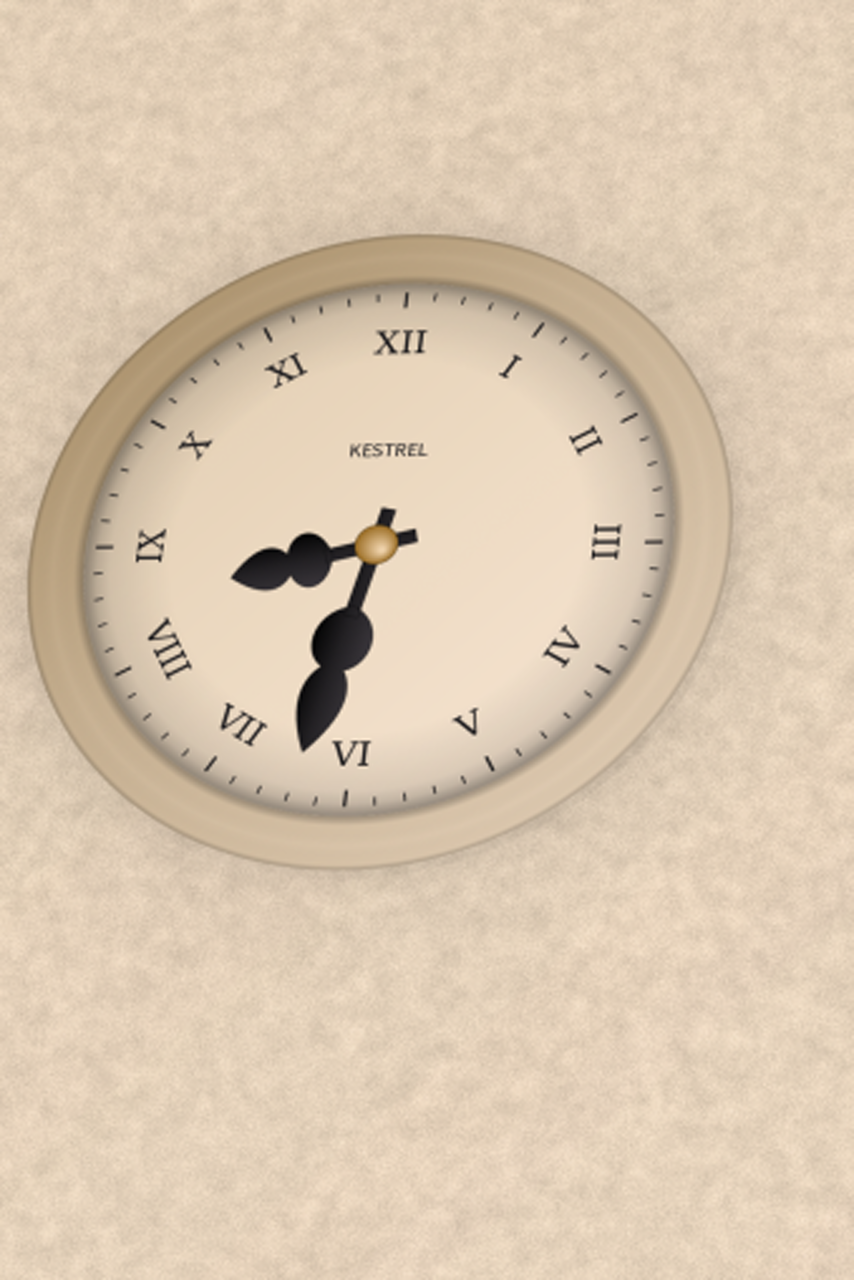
h=8 m=32
